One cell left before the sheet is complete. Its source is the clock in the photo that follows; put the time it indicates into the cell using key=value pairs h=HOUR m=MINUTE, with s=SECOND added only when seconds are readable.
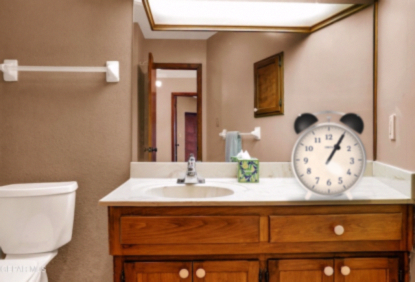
h=1 m=5
